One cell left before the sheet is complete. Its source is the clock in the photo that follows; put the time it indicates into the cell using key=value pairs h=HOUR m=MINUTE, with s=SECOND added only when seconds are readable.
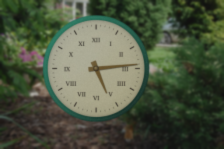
h=5 m=14
